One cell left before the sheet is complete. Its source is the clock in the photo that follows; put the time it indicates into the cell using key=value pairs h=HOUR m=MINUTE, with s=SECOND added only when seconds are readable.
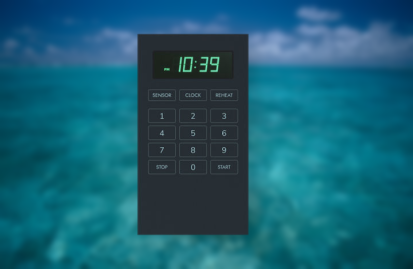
h=10 m=39
